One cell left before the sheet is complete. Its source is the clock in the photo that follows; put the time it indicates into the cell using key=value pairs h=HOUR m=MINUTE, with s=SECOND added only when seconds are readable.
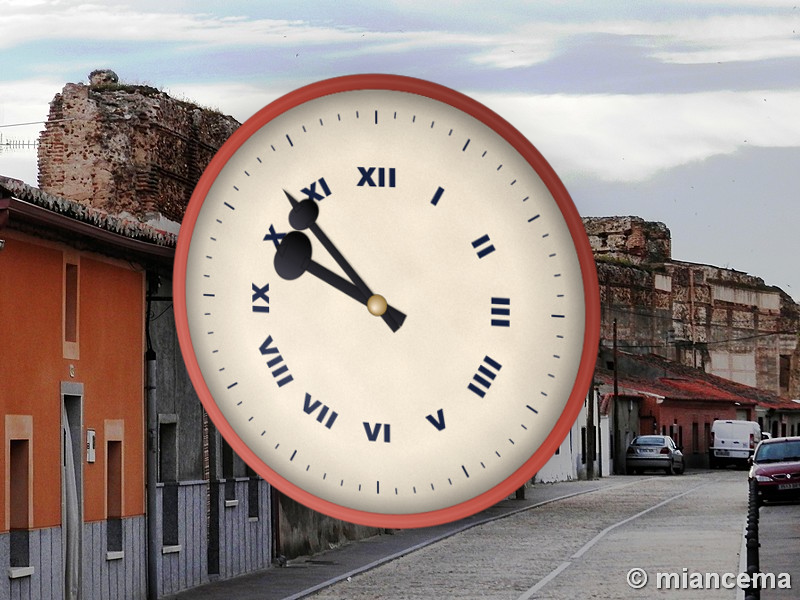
h=9 m=53
